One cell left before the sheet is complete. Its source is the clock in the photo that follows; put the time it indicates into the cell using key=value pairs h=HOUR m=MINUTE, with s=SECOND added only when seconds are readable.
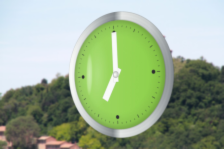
h=7 m=0
